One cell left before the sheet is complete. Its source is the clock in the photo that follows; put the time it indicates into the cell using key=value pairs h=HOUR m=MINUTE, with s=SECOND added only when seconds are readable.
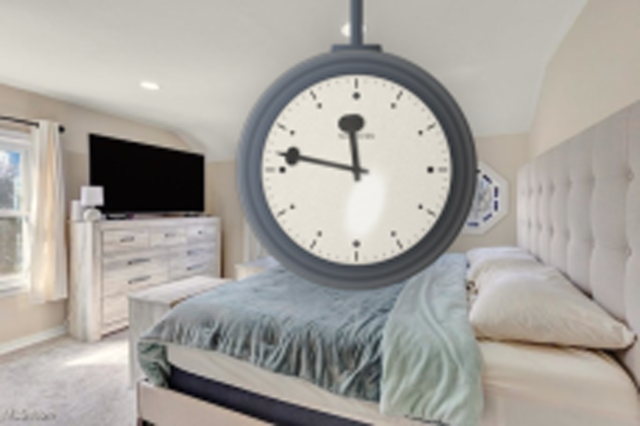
h=11 m=47
